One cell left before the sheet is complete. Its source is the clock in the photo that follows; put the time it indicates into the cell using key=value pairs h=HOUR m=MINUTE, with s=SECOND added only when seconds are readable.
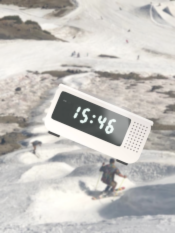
h=15 m=46
